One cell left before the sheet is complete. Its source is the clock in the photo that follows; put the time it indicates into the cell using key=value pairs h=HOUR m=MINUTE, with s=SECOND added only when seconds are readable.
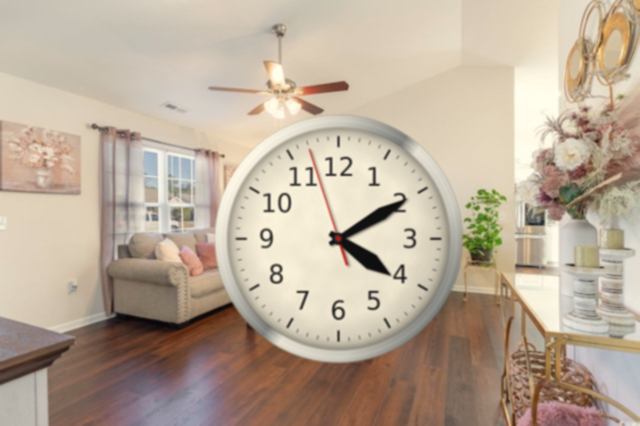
h=4 m=9 s=57
